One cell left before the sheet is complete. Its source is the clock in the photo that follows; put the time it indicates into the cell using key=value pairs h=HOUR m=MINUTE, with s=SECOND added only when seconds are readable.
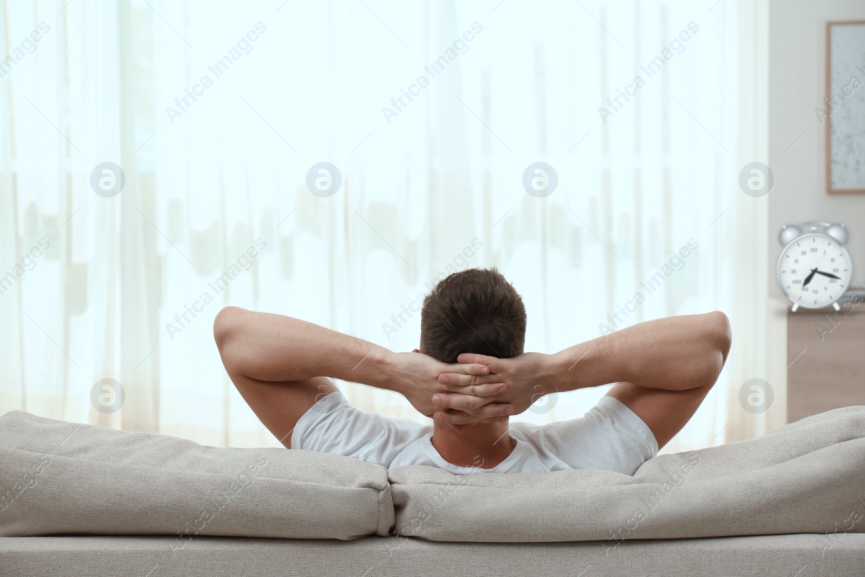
h=7 m=18
